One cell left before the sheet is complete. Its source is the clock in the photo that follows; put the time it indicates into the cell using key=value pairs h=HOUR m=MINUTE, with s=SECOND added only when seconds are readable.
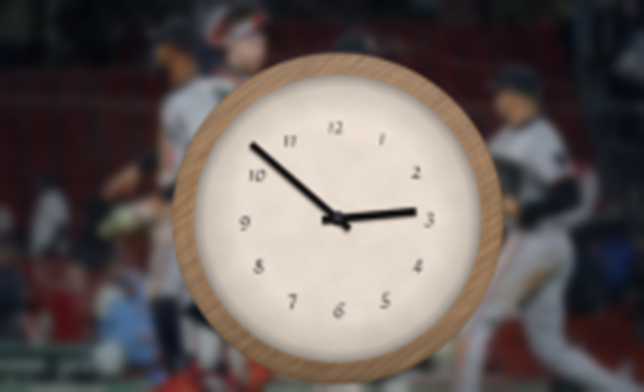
h=2 m=52
